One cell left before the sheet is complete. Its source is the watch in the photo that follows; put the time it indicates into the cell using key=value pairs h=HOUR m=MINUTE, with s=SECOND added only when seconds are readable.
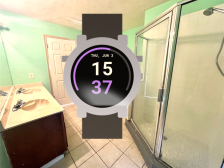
h=15 m=37
